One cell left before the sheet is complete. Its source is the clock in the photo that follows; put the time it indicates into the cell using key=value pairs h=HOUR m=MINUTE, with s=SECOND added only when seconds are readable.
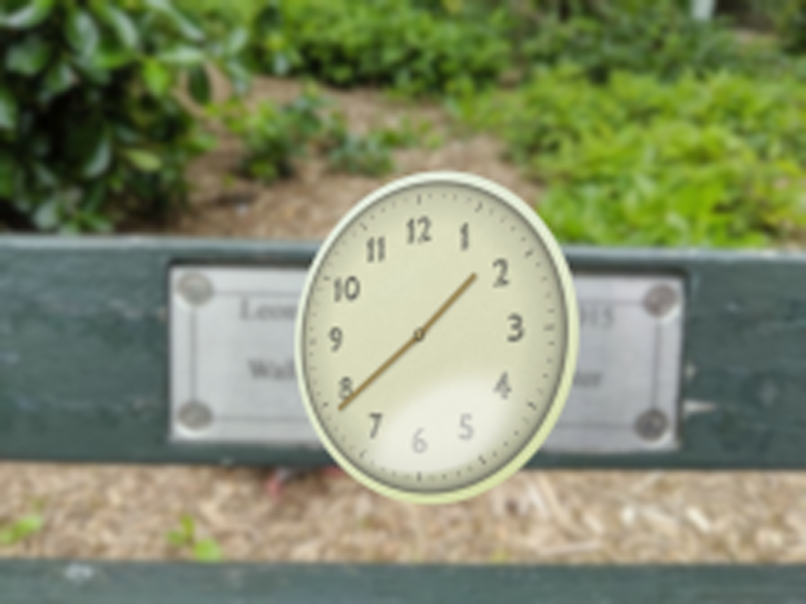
h=1 m=39
